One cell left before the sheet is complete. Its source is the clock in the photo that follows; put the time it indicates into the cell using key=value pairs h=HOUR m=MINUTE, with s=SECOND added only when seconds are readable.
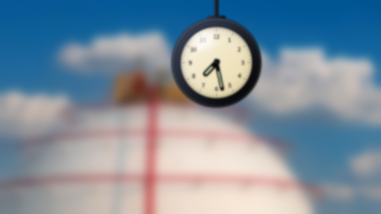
h=7 m=28
